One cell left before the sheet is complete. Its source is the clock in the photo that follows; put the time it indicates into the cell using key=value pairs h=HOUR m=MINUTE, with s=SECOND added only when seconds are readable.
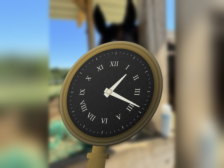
h=1 m=19
